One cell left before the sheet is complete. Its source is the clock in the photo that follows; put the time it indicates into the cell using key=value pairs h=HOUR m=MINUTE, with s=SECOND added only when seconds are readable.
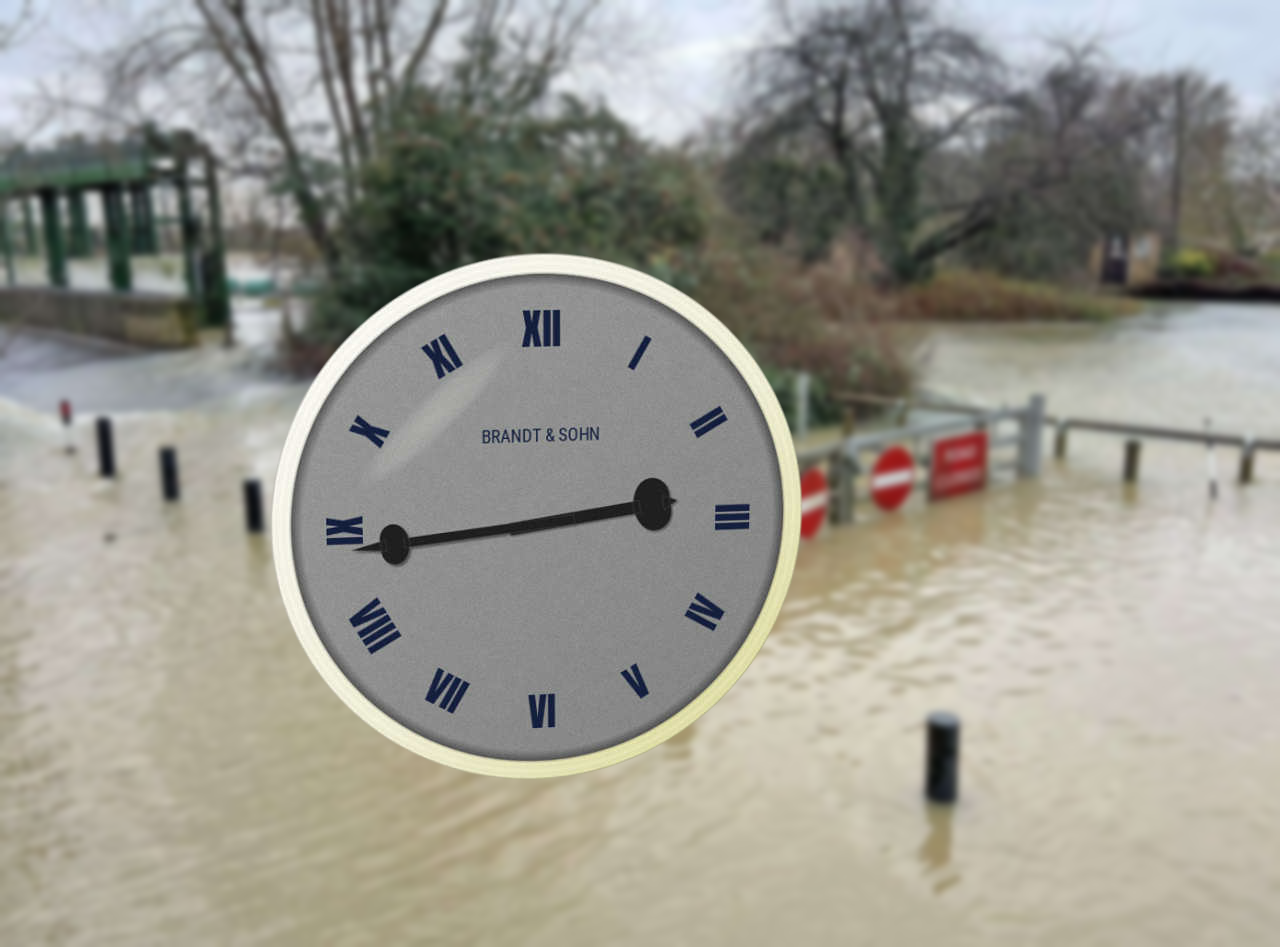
h=2 m=44
